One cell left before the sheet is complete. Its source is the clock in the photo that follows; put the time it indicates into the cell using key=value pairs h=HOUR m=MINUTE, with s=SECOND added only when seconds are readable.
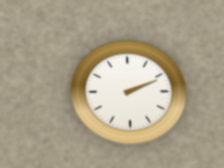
h=2 m=11
